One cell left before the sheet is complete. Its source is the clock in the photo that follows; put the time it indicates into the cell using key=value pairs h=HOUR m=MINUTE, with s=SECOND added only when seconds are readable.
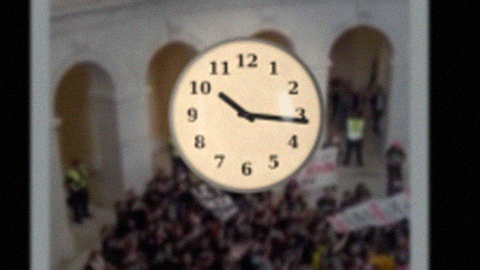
h=10 m=16
